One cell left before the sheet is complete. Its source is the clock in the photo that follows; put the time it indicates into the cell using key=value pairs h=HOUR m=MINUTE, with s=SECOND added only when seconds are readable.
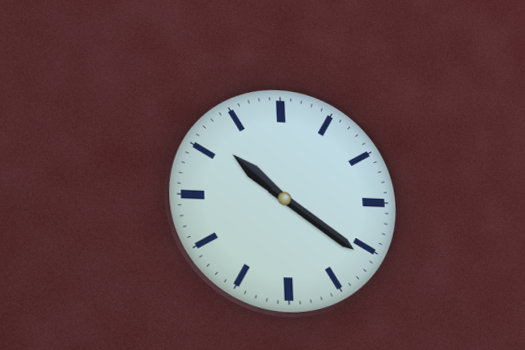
h=10 m=21
